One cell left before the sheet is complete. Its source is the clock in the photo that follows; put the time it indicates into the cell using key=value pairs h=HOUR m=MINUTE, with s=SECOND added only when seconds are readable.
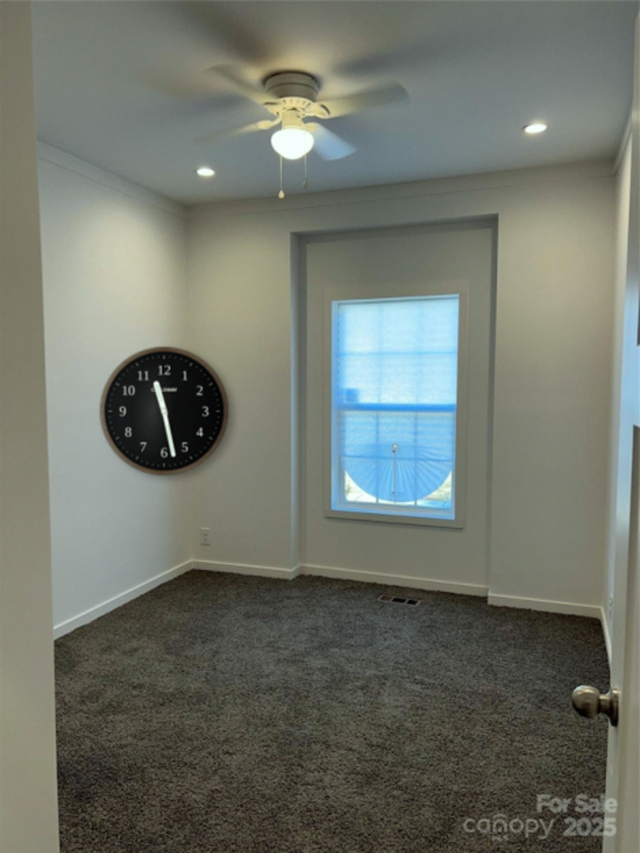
h=11 m=28
